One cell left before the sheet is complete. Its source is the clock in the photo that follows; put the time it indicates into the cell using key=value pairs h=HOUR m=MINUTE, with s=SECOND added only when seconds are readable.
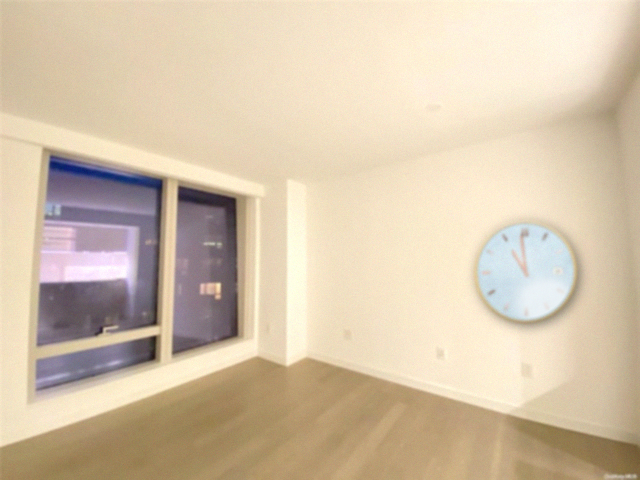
h=10 m=59
